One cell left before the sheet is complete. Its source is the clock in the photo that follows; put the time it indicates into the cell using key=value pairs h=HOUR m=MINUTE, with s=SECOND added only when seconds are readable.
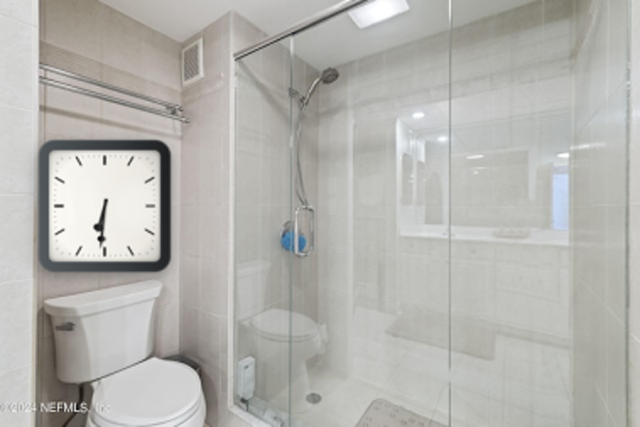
h=6 m=31
